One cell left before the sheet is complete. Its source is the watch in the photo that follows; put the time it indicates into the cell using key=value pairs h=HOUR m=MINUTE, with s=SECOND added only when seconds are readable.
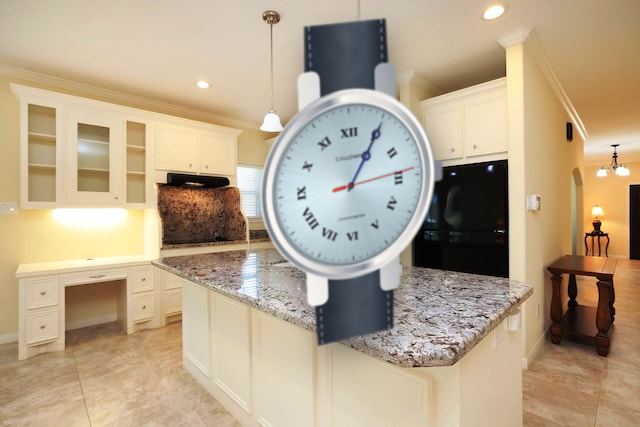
h=1 m=5 s=14
